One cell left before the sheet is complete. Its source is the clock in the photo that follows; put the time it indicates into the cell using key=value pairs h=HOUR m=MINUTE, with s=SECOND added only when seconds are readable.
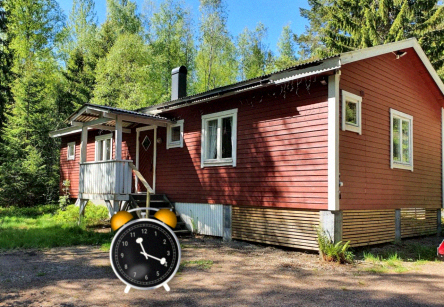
h=11 m=19
